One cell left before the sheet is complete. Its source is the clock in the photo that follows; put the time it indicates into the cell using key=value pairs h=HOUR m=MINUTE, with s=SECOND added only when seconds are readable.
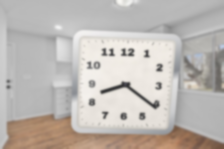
h=8 m=21
